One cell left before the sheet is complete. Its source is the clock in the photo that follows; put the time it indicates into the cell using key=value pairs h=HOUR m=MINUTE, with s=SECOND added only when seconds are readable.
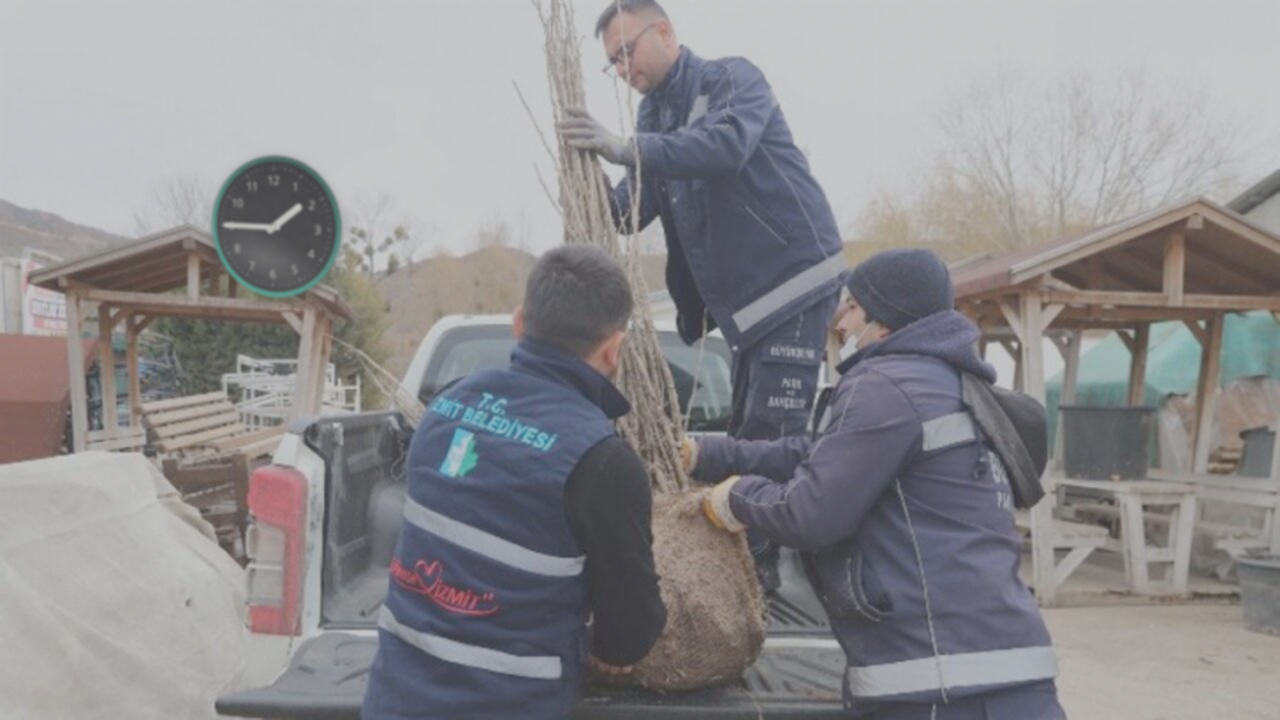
h=1 m=45
